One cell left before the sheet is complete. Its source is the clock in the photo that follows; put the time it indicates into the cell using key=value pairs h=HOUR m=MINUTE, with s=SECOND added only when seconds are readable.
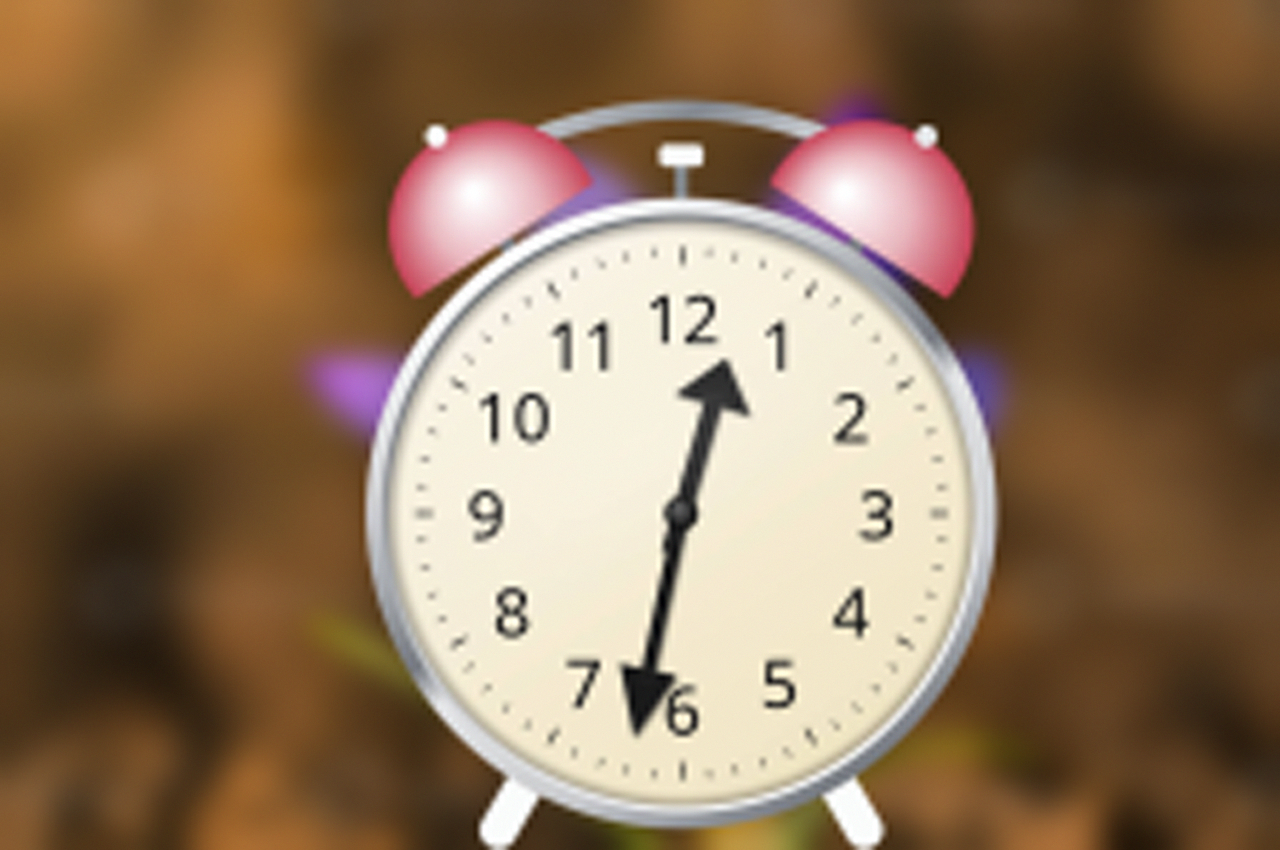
h=12 m=32
